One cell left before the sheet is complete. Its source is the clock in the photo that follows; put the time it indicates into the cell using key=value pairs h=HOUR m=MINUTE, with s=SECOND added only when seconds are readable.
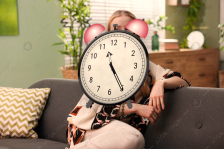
h=11 m=25
